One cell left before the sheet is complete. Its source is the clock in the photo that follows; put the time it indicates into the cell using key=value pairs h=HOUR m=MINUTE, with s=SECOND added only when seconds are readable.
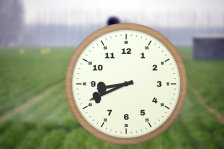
h=8 m=41
